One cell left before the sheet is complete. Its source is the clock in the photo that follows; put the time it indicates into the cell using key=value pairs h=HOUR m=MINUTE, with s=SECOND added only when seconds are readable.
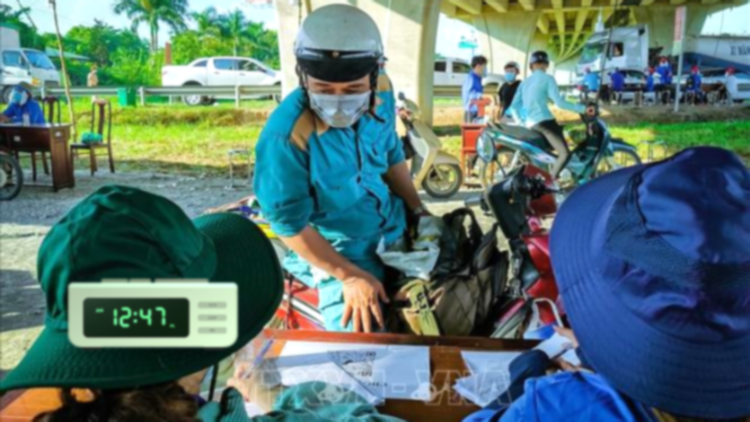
h=12 m=47
